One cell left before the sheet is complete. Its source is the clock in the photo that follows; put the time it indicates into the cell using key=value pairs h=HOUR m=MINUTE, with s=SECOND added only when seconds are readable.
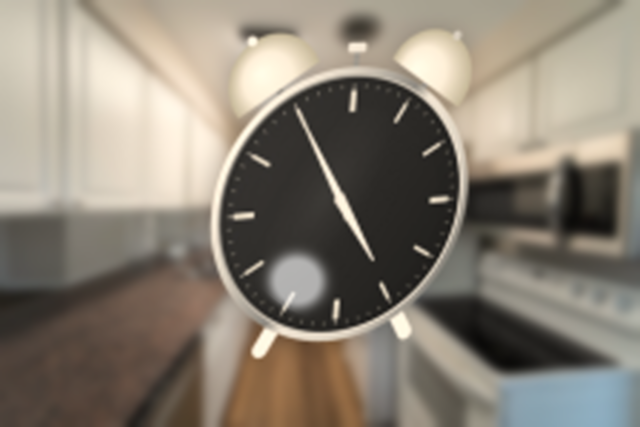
h=4 m=55
